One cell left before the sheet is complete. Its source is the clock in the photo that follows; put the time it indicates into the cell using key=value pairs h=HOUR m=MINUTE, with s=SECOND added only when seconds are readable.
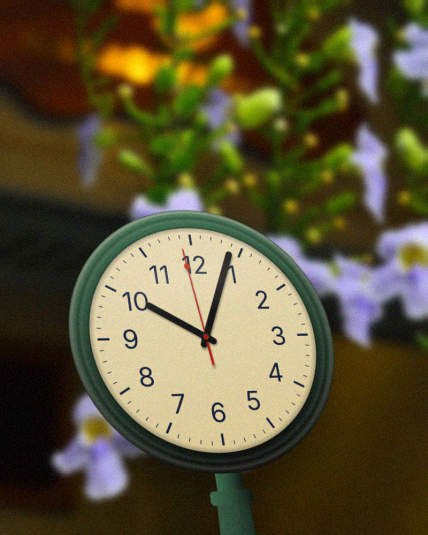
h=10 m=3 s=59
